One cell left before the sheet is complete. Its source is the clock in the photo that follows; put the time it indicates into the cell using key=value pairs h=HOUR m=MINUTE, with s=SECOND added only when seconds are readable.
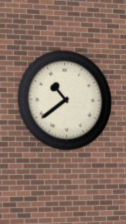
h=10 m=39
